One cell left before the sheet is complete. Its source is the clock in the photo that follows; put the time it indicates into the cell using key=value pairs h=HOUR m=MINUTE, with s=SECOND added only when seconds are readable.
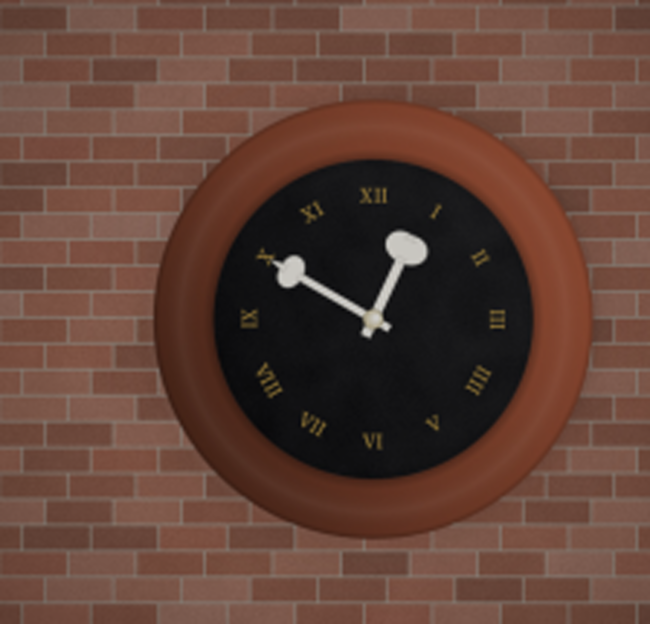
h=12 m=50
